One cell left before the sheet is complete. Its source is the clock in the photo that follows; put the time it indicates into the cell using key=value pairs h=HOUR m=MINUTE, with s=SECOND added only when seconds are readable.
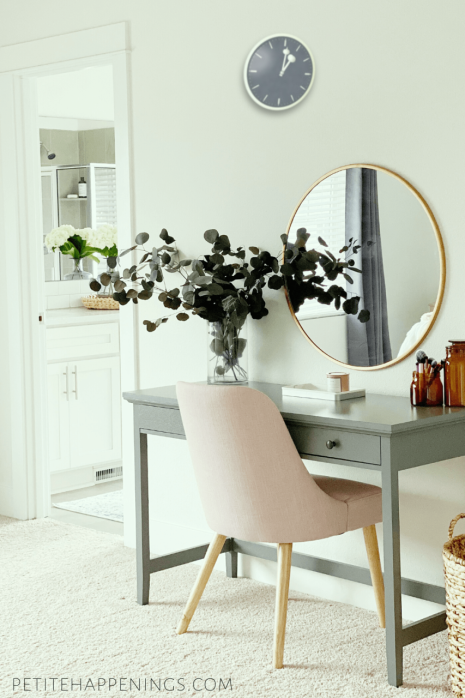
h=1 m=1
